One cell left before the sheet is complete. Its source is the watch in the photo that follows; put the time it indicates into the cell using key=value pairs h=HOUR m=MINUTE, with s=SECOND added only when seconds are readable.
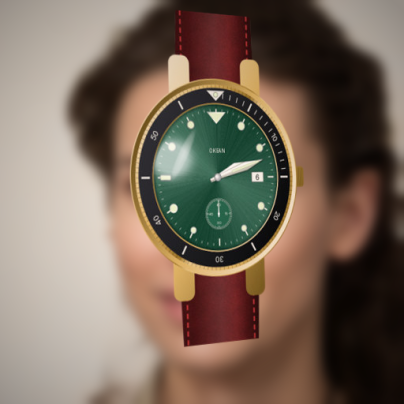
h=2 m=12
